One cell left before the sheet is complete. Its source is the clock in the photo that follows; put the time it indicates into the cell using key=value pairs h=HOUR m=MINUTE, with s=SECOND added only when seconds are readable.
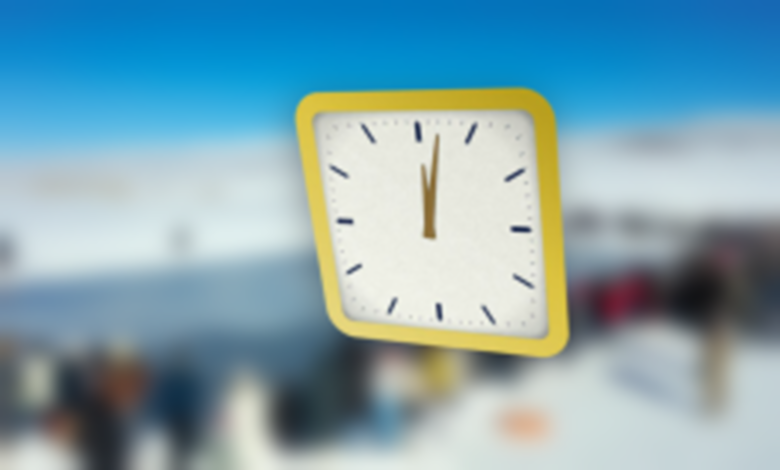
h=12 m=2
